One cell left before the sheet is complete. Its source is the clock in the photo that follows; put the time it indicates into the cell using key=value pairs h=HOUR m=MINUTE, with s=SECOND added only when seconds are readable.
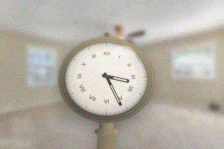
h=3 m=26
